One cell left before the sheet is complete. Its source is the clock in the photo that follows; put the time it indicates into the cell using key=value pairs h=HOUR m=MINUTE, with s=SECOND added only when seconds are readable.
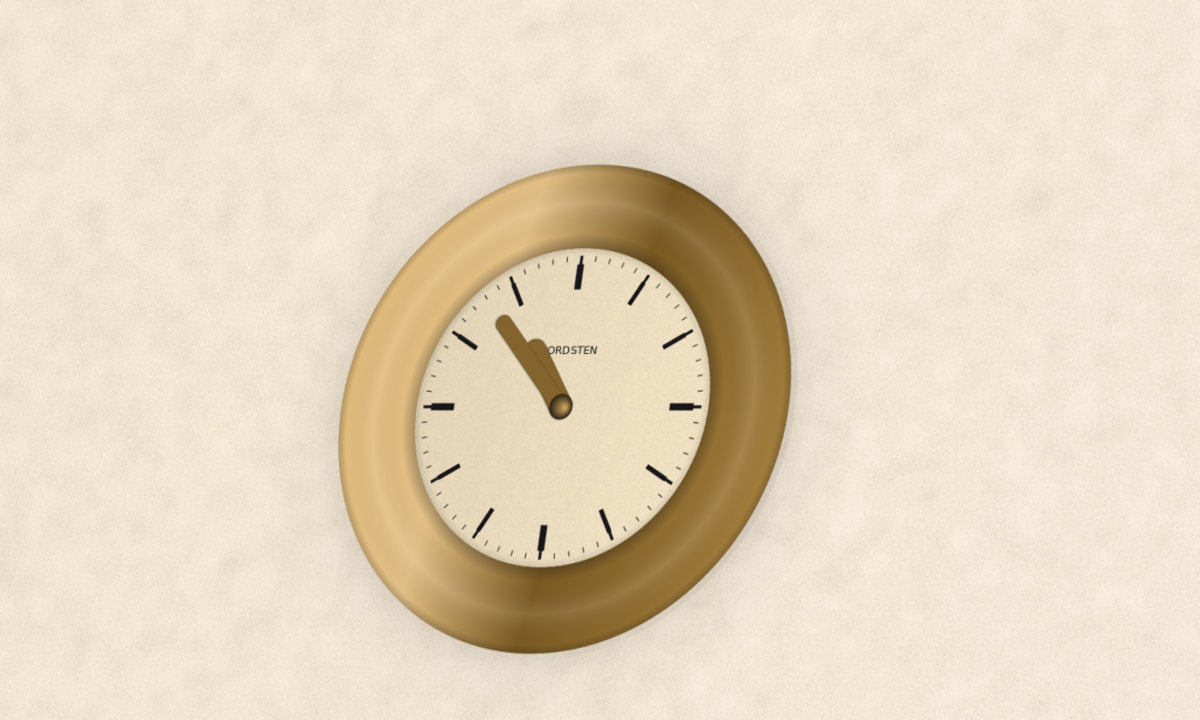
h=10 m=53
